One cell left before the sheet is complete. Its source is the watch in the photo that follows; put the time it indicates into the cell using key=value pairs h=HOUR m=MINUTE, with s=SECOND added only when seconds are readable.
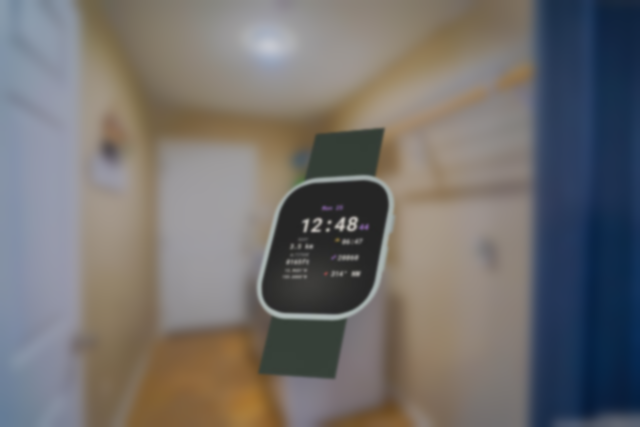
h=12 m=48
